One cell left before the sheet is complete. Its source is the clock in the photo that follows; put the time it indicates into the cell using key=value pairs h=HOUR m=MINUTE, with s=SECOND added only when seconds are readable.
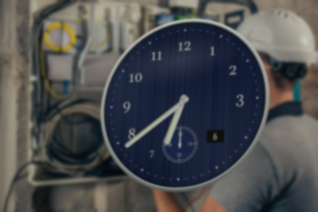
h=6 m=39
